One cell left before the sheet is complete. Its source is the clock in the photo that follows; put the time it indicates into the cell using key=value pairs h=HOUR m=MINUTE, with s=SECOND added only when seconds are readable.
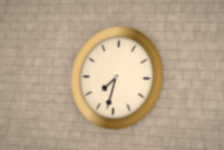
h=7 m=32
